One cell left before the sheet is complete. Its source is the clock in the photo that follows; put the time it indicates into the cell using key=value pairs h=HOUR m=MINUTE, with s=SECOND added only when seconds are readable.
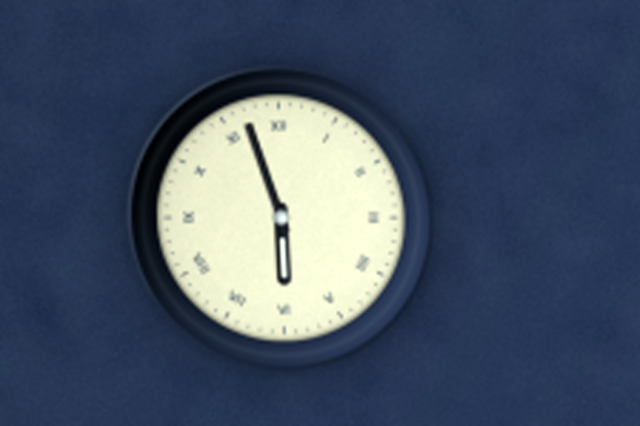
h=5 m=57
